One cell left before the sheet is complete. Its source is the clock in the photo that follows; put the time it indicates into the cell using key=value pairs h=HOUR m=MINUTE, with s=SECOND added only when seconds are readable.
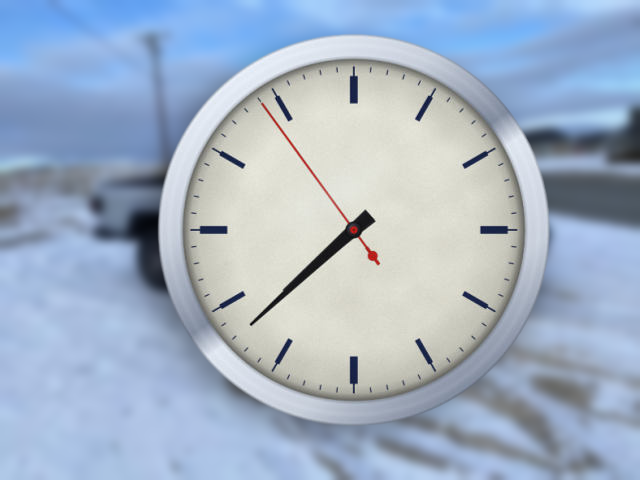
h=7 m=37 s=54
